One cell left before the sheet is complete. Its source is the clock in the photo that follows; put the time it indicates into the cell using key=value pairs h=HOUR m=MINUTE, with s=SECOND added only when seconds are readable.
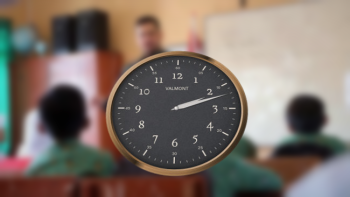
h=2 m=12
